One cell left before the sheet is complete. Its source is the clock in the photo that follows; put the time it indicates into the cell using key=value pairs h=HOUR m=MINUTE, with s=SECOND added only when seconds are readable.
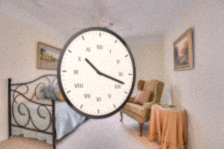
h=10 m=18
